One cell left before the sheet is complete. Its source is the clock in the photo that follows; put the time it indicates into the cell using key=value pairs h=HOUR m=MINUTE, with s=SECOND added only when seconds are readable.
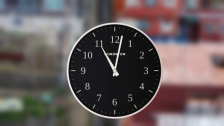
h=11 m=2
